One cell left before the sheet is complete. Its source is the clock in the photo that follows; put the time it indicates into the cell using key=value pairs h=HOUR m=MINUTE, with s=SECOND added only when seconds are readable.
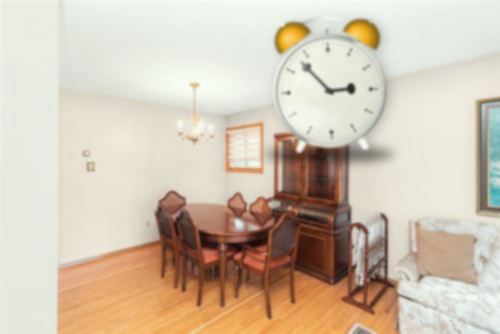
h=2 m=53
